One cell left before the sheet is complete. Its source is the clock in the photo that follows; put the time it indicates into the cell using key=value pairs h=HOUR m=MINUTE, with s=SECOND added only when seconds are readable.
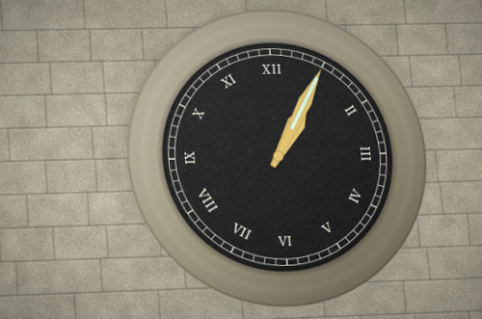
h=1 m=5
